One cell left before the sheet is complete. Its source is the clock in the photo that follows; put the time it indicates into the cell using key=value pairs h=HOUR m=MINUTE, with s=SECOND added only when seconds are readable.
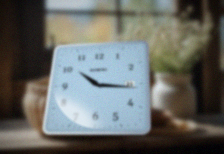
h=10 m=16
